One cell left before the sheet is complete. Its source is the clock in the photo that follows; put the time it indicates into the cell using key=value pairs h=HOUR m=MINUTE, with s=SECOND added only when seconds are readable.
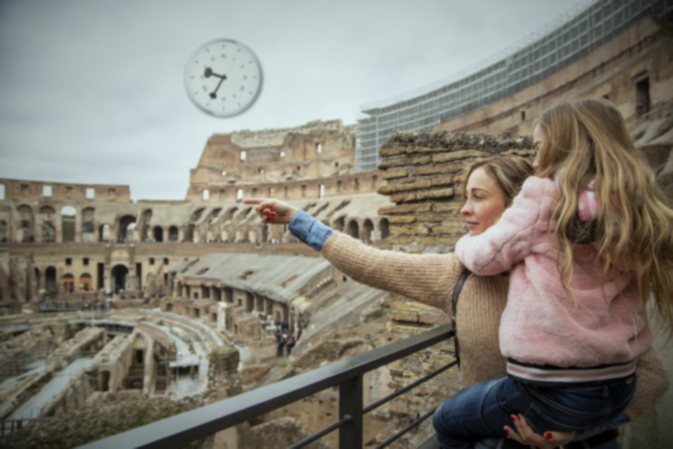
h=9 m=35
